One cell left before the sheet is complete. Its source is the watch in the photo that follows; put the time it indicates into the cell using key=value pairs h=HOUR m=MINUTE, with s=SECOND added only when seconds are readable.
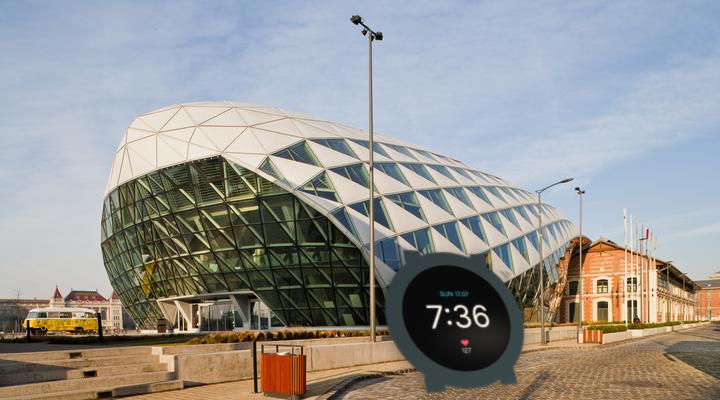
h=7 m=36
